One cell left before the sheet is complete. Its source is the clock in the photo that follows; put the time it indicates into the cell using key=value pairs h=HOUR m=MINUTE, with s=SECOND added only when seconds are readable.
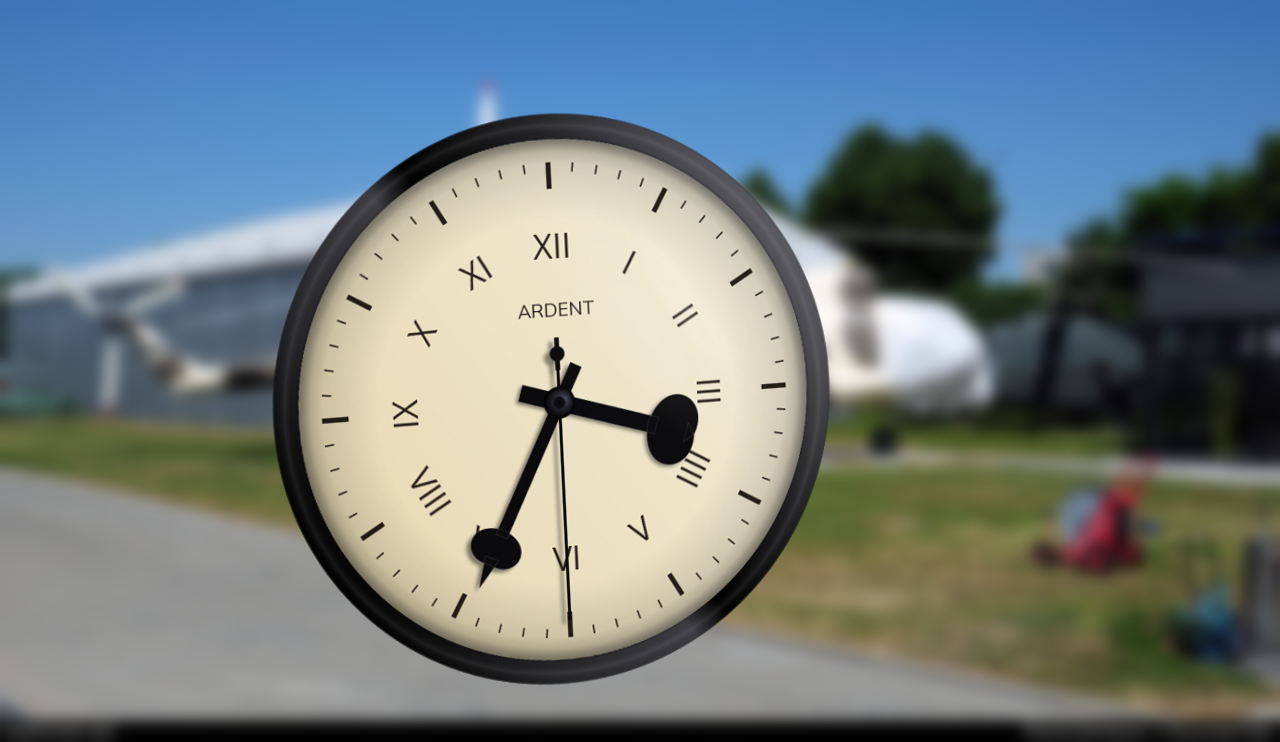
h=3 m=34 s=30
